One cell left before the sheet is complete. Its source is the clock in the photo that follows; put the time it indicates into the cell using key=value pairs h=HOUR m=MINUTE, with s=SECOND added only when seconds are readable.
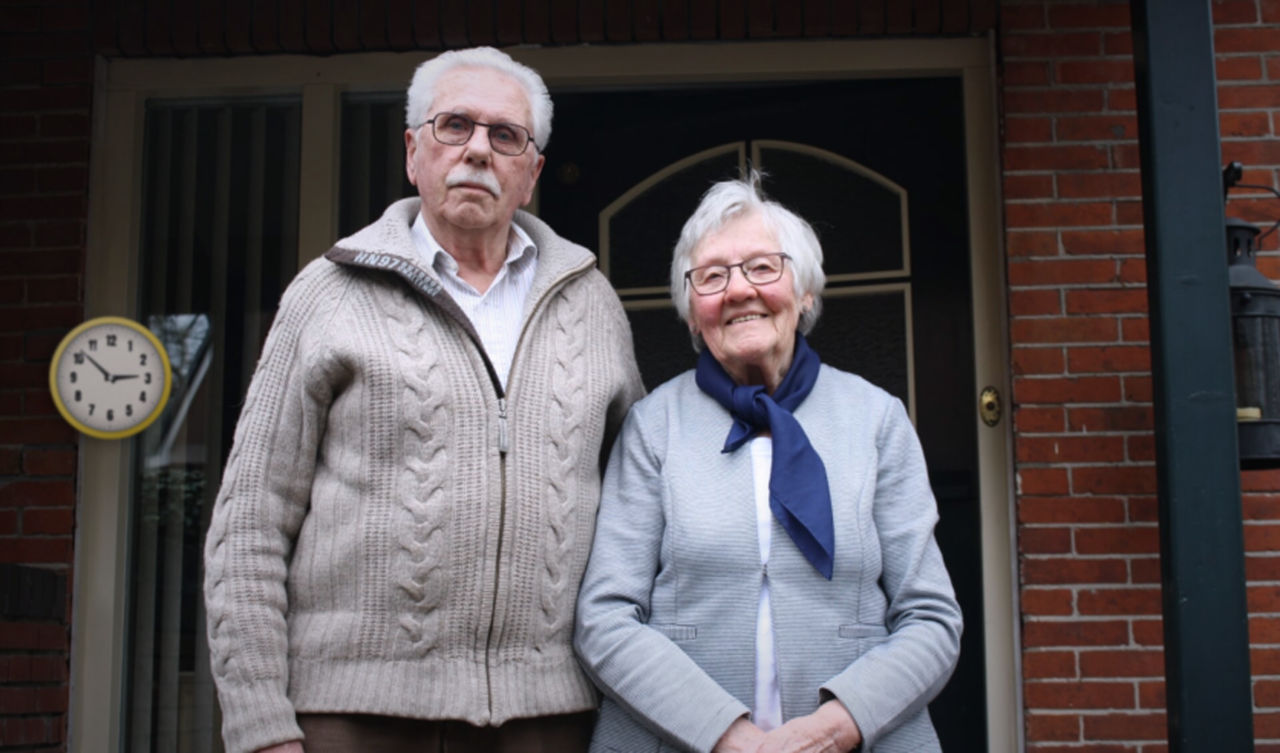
h=2 m=52
